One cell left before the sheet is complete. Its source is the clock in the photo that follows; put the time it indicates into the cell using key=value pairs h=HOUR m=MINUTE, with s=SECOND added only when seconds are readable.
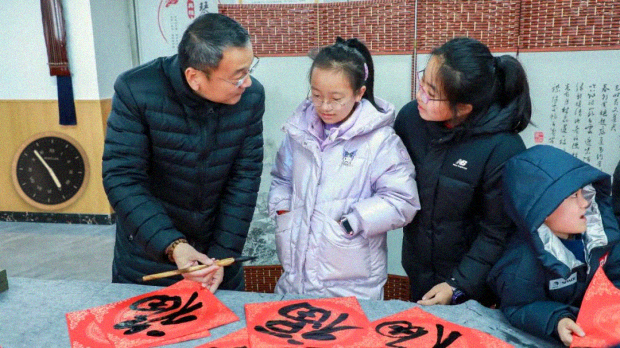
h=4 m=53
